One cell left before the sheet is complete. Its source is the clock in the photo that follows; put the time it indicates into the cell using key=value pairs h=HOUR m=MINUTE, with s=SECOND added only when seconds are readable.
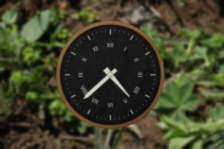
h=4 m=38
